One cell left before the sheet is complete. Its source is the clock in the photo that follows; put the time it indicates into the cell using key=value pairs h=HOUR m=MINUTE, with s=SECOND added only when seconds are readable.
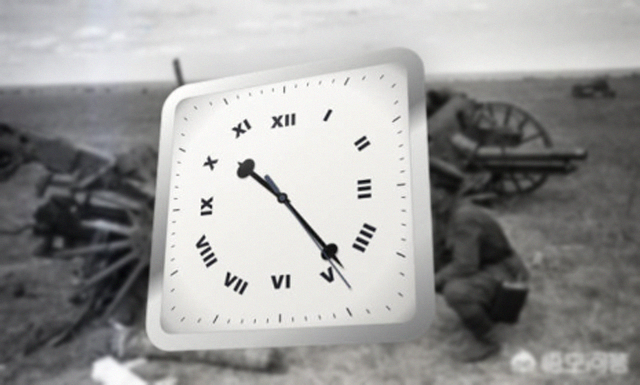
h=10 m=23 s=24
